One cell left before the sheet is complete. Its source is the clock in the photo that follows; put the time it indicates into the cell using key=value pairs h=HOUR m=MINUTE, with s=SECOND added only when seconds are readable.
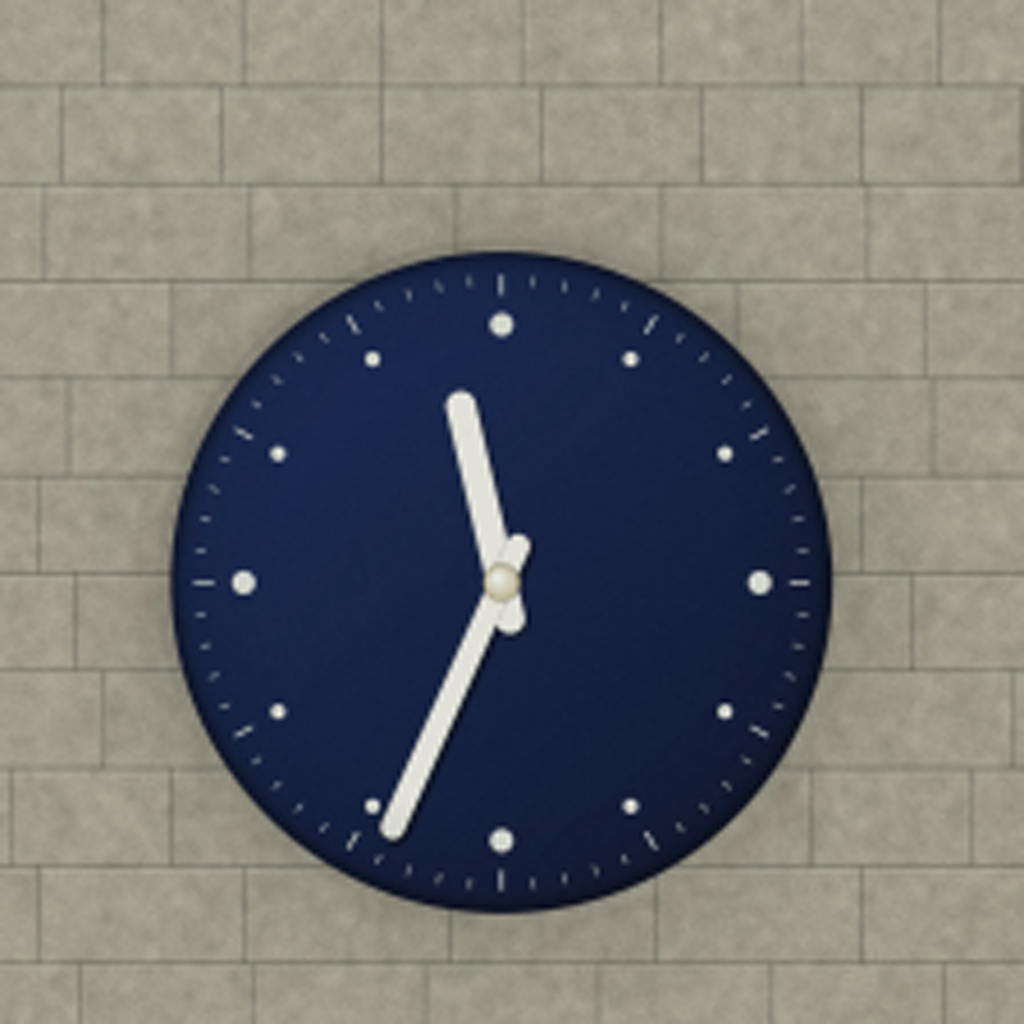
h=11 m=34
